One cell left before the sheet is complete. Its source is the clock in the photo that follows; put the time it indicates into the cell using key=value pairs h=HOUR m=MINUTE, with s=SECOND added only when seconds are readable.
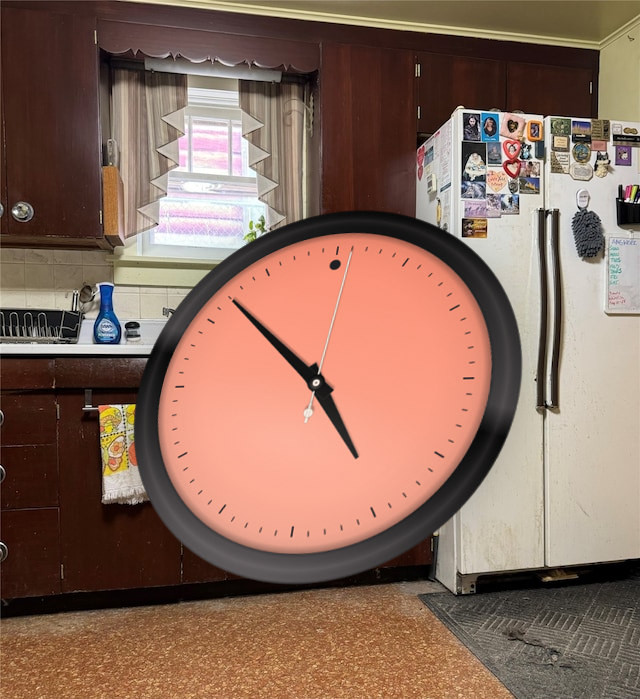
h=4 m=52 s=1
